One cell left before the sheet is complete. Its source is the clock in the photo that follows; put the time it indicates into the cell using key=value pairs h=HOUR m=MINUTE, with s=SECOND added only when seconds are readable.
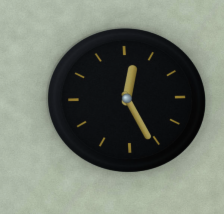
h=12 m=26
